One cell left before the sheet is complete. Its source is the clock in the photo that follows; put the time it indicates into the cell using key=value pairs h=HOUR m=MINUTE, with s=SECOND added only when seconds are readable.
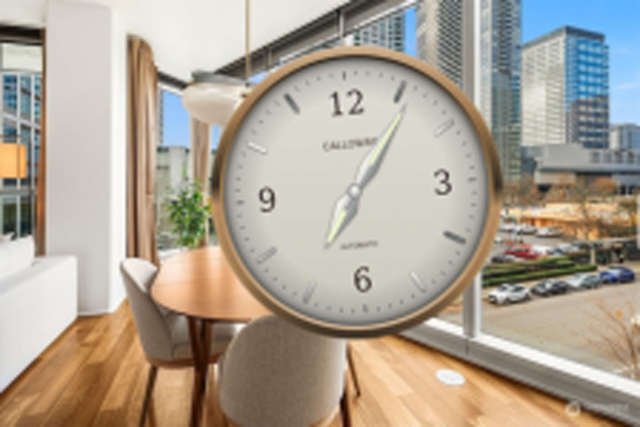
h=7 m=6
